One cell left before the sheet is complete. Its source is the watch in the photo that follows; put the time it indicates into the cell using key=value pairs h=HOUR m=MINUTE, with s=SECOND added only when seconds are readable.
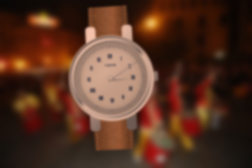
h=3 m=10
